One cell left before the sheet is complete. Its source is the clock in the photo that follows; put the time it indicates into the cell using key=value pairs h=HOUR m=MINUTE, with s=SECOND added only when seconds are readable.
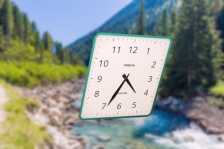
h=4 m=34
